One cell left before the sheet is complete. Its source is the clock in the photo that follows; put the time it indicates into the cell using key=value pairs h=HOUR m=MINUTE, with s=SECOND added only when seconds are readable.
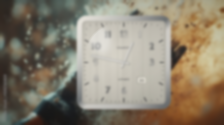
h=12 m=47
